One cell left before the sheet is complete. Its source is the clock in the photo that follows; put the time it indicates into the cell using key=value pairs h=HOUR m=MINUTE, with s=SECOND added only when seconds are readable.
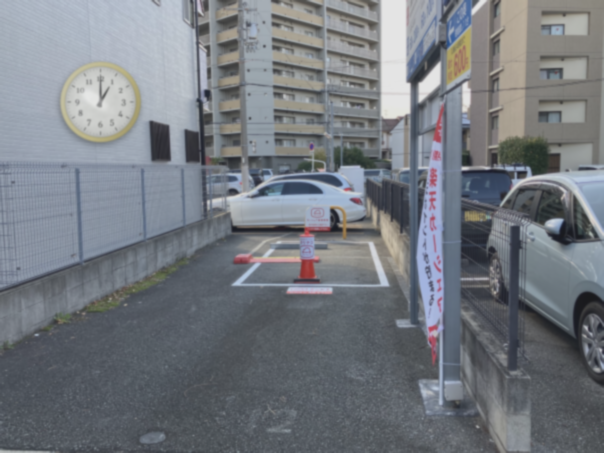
h=1 m=0
